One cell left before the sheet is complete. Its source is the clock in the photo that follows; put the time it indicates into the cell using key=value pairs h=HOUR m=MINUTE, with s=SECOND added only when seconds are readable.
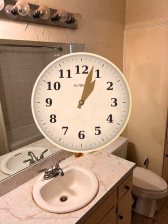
h=1 m=3
